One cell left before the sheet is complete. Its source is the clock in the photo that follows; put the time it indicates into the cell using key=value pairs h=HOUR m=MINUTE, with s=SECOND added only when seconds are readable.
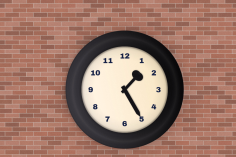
h=1 m=25
